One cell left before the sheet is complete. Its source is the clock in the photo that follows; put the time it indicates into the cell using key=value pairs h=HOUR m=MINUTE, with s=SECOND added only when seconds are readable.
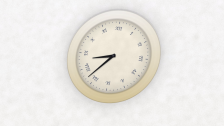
h=8 m=37
